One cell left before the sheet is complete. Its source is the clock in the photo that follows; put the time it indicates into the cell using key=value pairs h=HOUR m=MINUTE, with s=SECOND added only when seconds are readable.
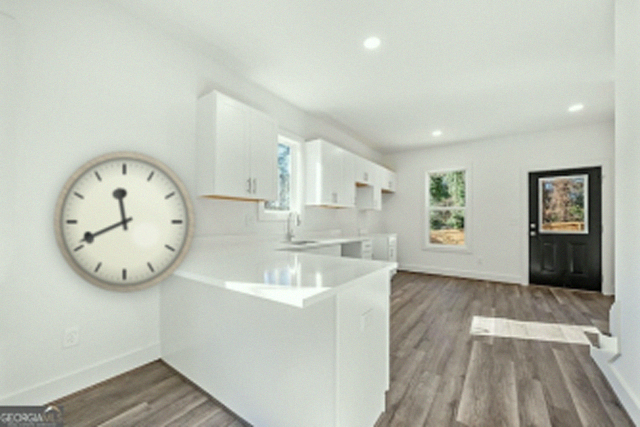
h=11 m=41
